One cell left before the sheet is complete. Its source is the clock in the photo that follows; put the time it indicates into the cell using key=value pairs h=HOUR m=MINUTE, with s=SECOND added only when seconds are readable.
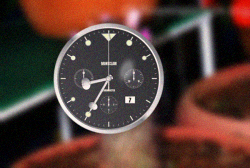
h=8 m=35
